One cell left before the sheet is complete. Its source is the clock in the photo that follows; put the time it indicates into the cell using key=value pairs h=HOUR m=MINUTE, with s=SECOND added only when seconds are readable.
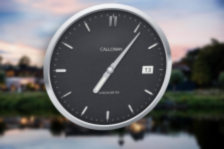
h=7 m=6
